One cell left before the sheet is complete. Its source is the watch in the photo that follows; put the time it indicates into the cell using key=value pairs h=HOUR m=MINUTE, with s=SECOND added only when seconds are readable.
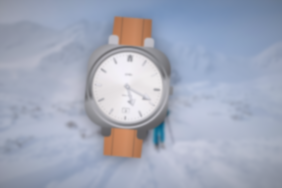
h=5 m=19
